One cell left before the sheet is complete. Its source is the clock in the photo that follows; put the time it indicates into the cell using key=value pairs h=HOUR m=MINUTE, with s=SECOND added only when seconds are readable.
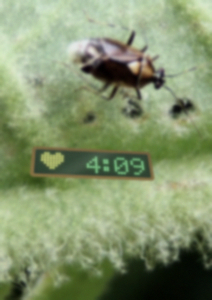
h=4 m=9
